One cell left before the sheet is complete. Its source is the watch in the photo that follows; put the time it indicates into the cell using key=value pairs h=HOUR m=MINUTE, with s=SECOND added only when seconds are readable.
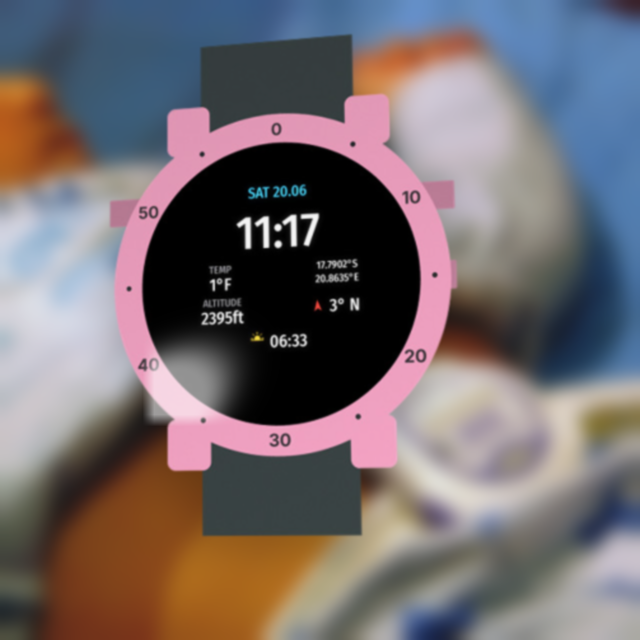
h=11 m=17
